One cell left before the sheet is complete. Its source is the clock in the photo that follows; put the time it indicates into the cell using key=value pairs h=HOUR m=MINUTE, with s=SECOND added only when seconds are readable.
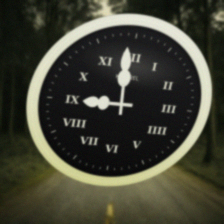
h=8 m=59
